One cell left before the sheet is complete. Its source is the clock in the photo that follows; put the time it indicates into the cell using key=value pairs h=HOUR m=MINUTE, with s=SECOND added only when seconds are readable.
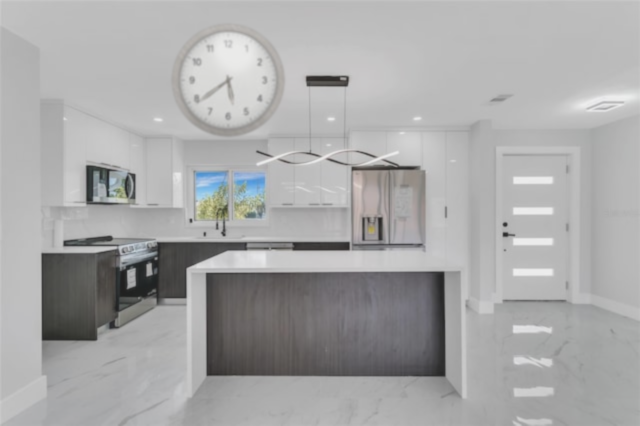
h=5 m=39
